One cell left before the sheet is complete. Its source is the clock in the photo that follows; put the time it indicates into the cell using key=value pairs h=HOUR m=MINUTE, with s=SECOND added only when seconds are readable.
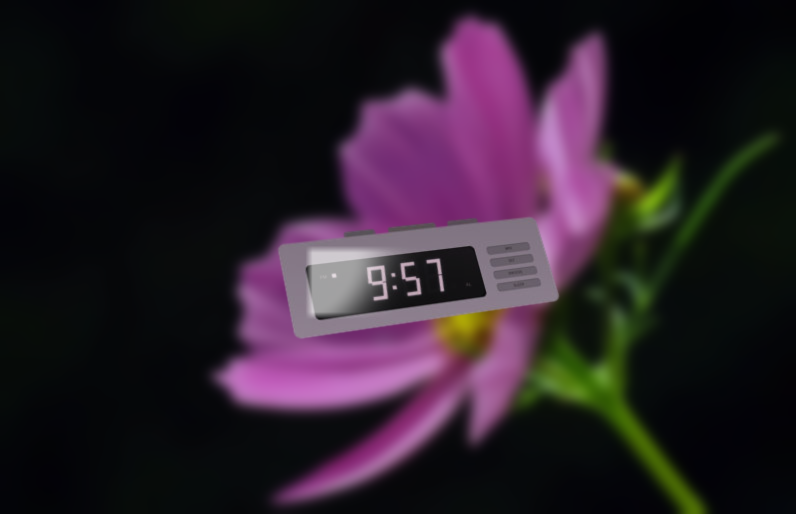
h=9 m=57
